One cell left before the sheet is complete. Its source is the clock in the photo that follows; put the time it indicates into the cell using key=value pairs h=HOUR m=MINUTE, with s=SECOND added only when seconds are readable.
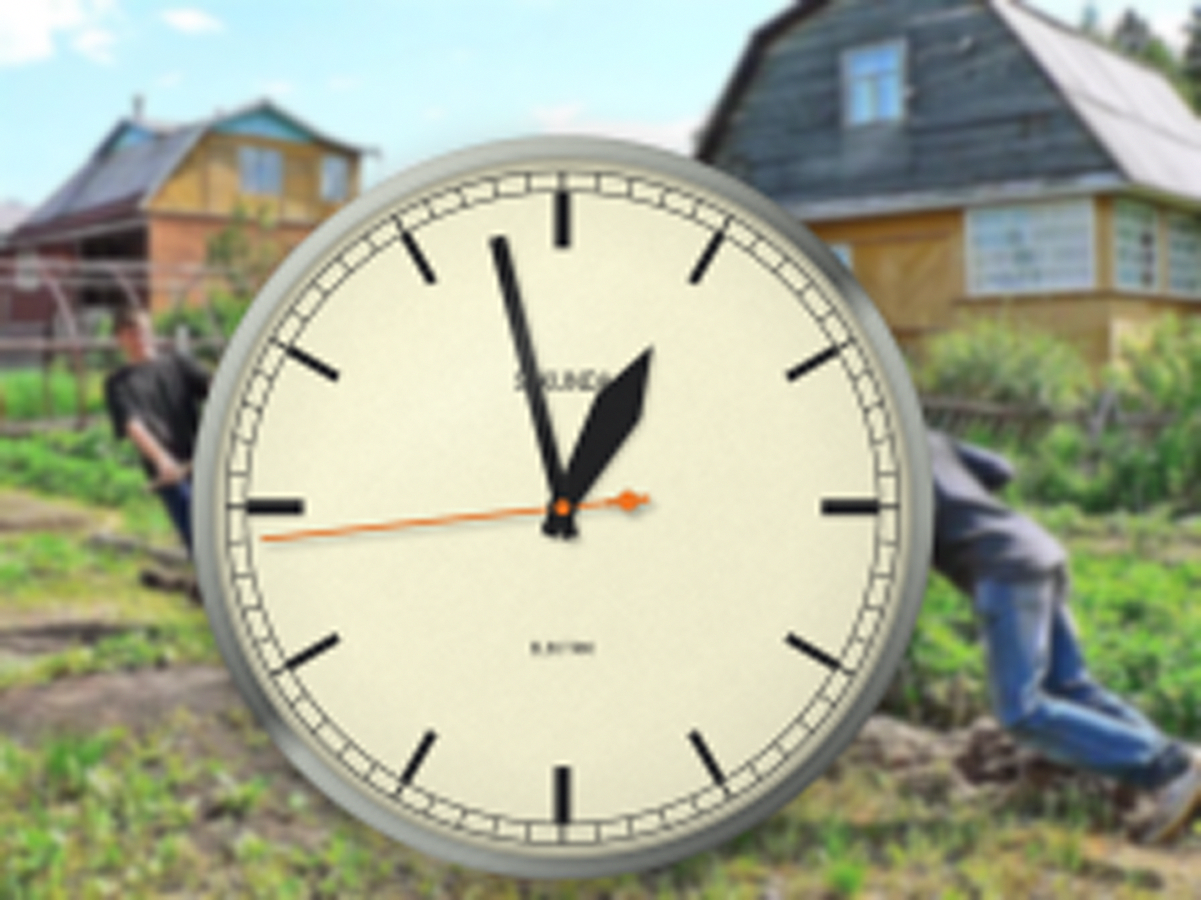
h=12 m=57 s=44
